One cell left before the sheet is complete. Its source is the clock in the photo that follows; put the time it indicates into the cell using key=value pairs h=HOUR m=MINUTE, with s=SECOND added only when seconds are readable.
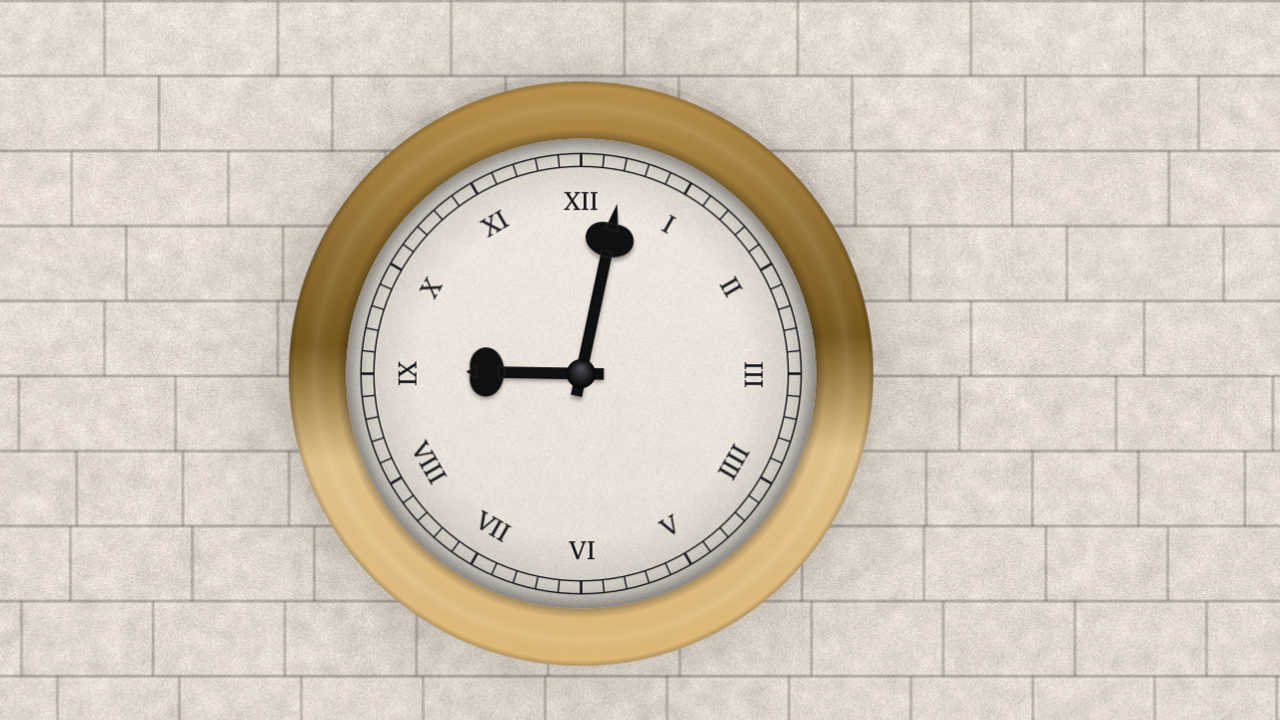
h=9 m=2
